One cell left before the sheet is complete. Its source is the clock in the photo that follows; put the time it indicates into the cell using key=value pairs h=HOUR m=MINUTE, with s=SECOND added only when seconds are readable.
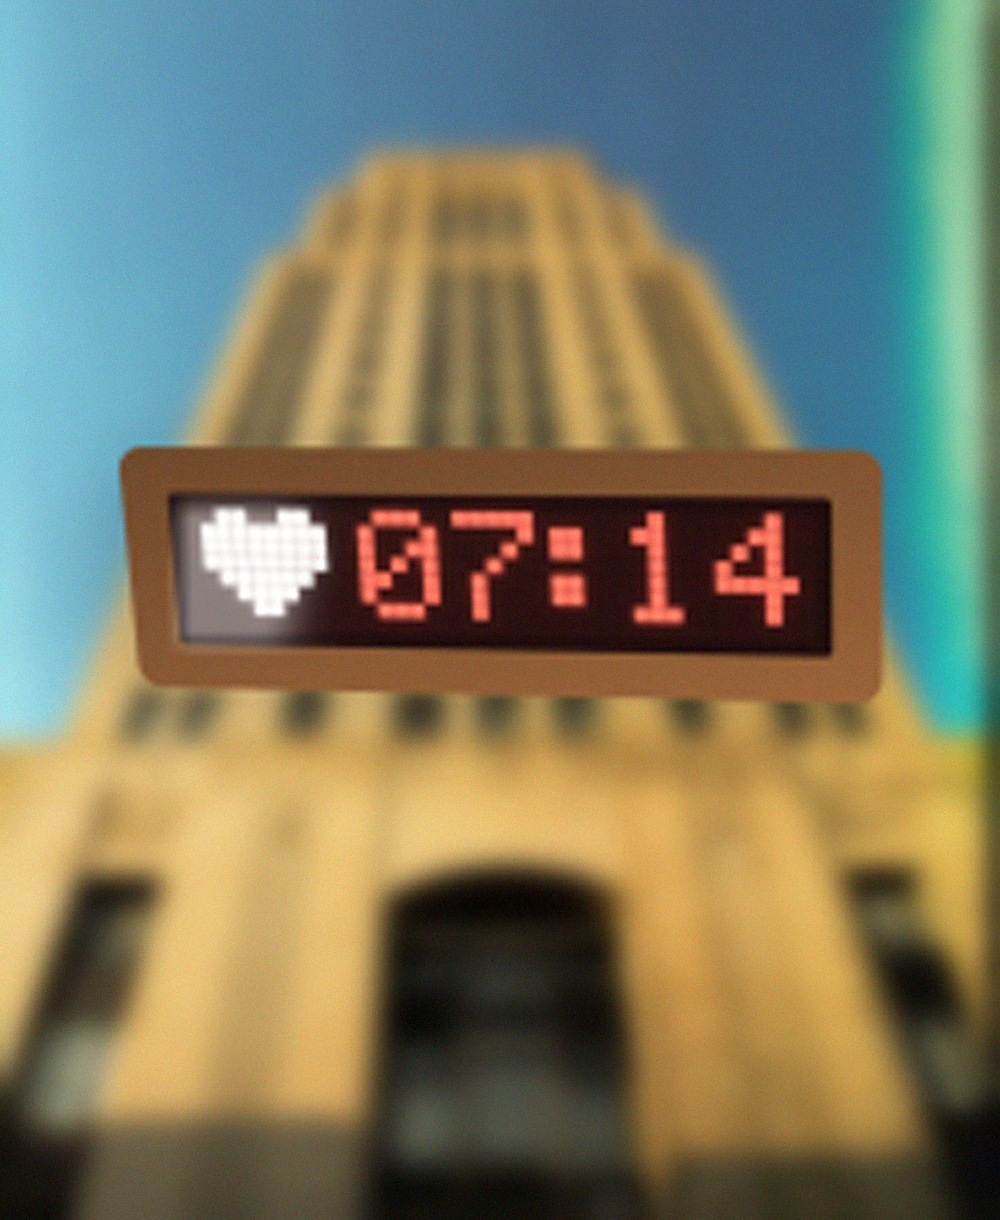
h=7 m=14
